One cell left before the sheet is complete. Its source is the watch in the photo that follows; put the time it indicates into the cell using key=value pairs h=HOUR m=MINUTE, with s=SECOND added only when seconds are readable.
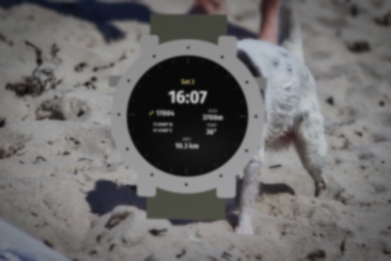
h=16 m=7
